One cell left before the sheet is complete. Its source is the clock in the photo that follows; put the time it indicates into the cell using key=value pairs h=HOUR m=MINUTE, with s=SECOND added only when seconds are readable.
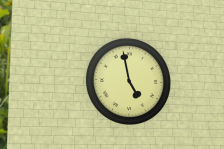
h=4 m=58
